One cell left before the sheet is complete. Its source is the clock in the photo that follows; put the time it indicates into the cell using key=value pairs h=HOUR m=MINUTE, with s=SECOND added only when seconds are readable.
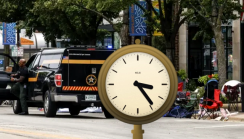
h=3 m=24
